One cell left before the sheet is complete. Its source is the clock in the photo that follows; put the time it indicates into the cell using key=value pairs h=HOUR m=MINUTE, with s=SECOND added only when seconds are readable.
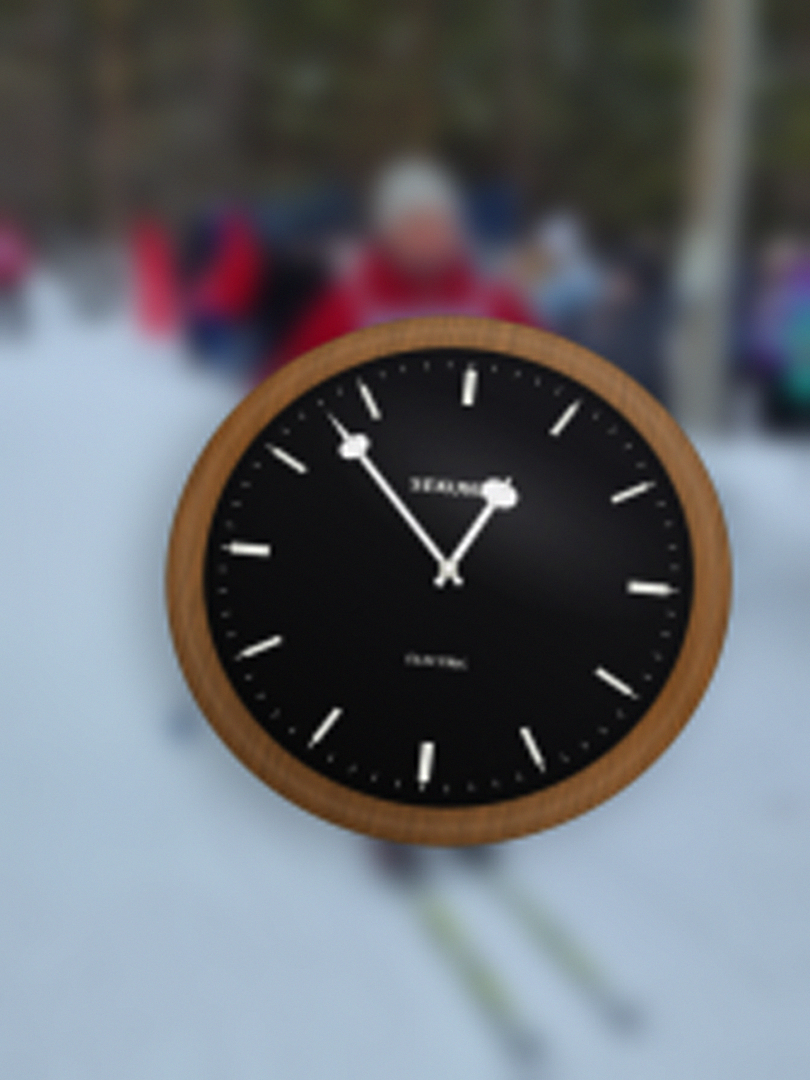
h=12 m=53
